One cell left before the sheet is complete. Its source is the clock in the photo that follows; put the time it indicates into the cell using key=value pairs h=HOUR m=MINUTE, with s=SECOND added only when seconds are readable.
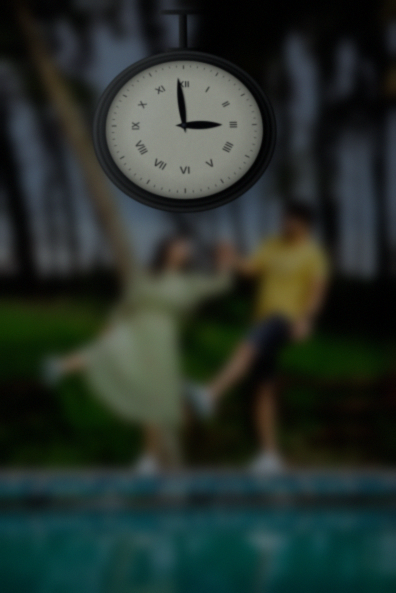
h=2 m=59
